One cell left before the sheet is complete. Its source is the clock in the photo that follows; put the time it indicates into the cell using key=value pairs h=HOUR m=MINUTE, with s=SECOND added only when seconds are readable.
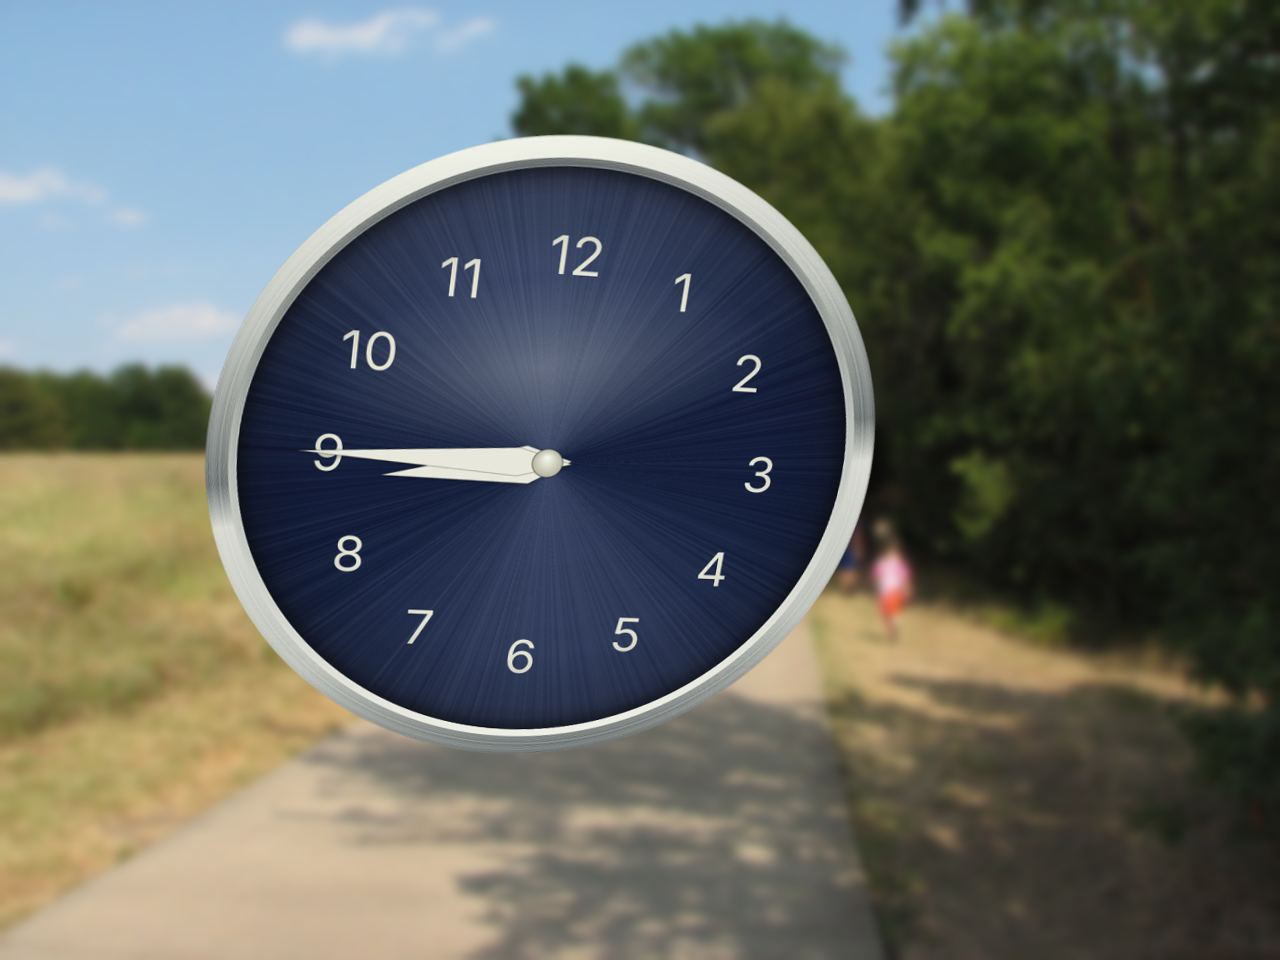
h=8 m=45
